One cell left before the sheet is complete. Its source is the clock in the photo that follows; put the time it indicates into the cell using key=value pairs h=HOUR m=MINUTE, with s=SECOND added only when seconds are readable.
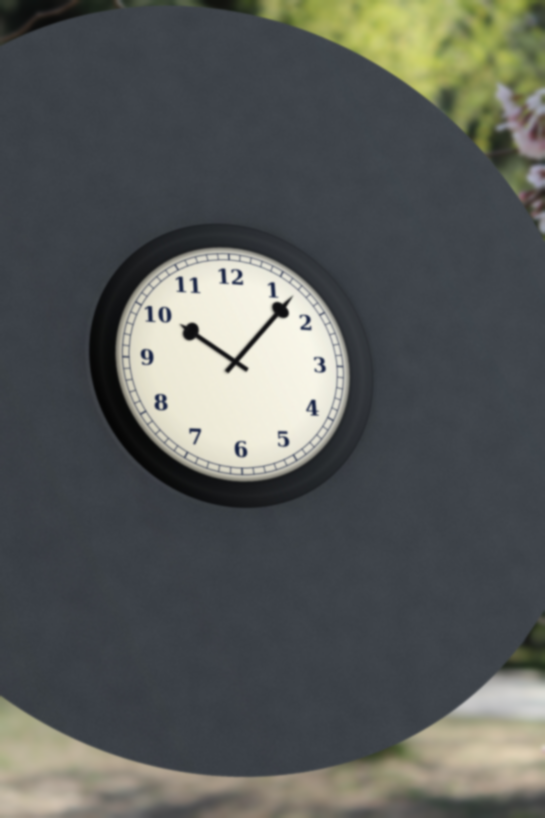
h=10 m=7
